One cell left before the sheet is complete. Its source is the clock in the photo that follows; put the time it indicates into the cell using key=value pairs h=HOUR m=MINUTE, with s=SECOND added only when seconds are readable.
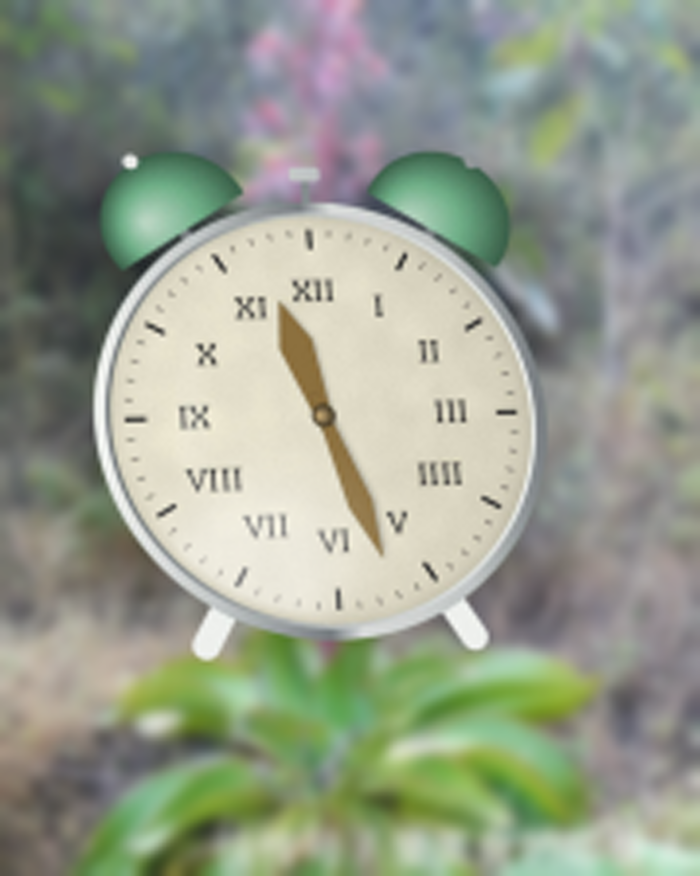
h=11 m=27
